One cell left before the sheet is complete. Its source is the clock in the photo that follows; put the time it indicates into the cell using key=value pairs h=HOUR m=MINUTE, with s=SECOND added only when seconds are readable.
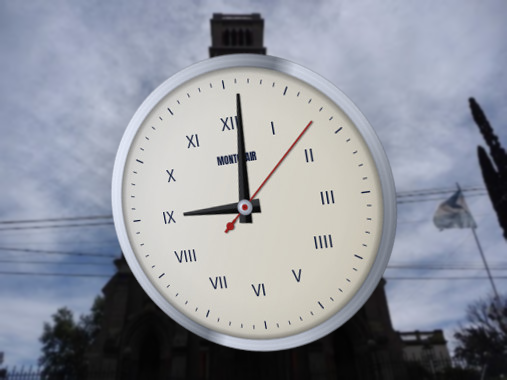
h=9 m=1 s=8
